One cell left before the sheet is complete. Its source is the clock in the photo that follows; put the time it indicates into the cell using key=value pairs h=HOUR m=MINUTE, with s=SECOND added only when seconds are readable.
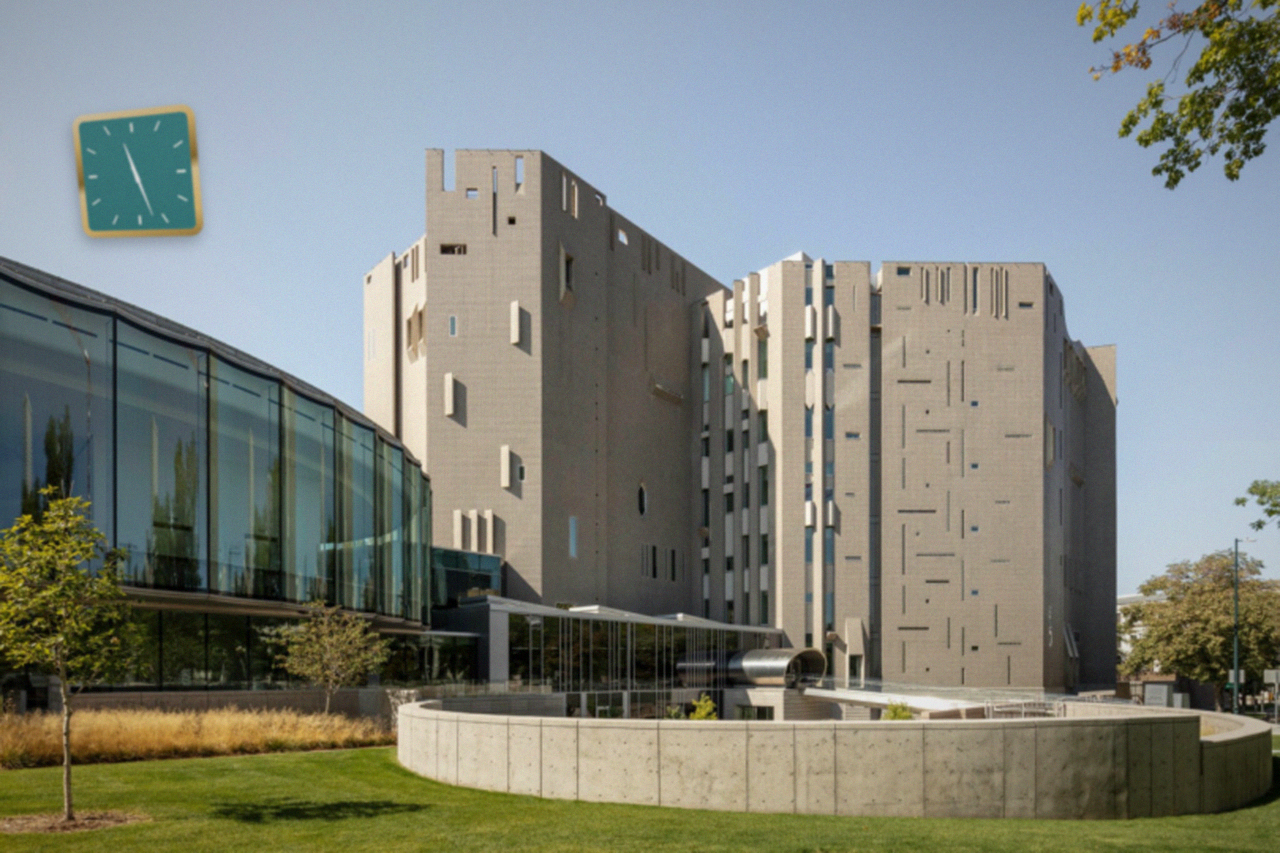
h=11 m=27
